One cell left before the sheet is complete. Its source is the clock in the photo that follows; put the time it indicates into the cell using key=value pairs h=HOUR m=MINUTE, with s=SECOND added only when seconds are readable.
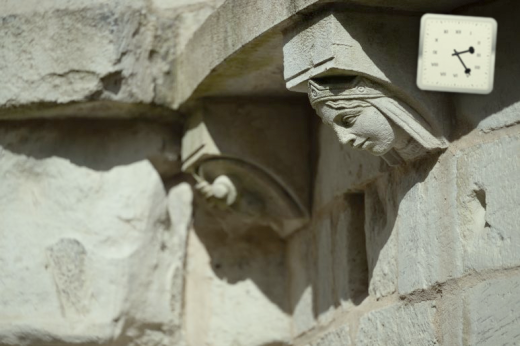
h=2 m=24
